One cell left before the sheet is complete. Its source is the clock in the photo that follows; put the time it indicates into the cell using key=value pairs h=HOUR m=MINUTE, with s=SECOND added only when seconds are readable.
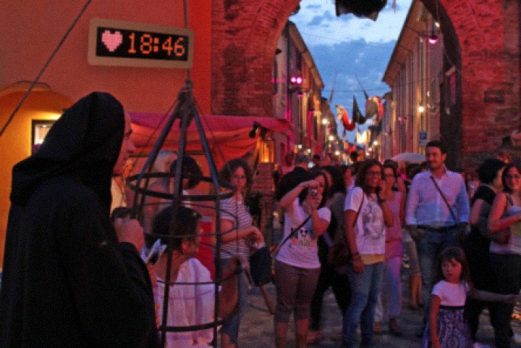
h=18 m=46
